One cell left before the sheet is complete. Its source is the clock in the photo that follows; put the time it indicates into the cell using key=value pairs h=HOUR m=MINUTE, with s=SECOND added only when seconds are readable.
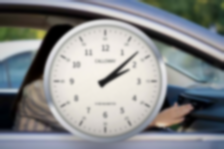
h=2 m=8
